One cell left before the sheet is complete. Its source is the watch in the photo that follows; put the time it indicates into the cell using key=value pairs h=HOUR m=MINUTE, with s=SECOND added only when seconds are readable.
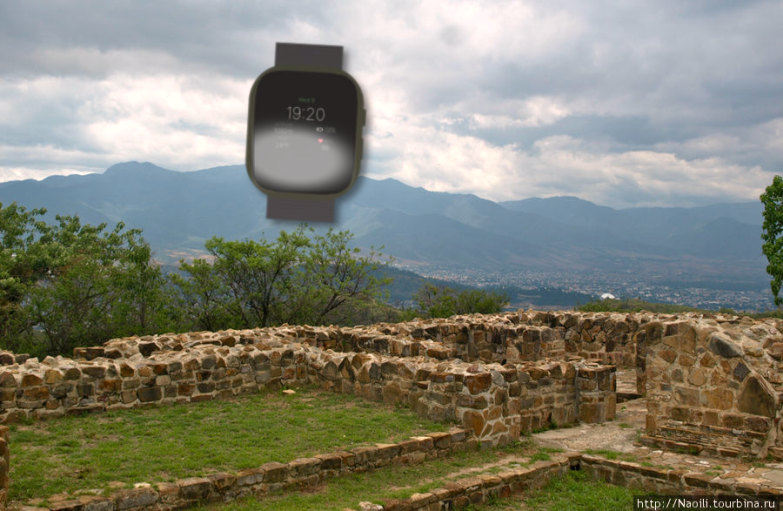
h=19 m=20
